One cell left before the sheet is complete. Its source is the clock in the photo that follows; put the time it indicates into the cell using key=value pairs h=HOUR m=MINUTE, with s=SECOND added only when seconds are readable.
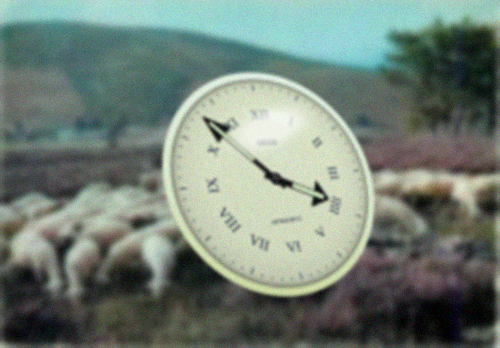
h=3 m=53
